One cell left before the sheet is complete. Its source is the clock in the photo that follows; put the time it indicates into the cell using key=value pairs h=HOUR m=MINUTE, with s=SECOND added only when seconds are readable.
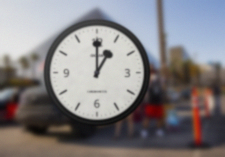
h=1 m=0
